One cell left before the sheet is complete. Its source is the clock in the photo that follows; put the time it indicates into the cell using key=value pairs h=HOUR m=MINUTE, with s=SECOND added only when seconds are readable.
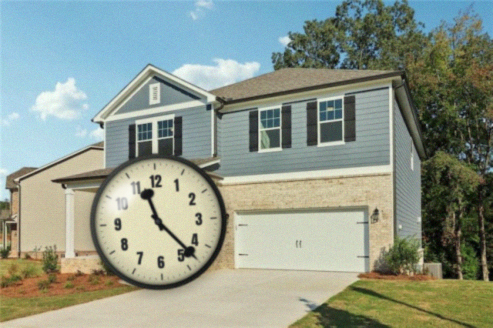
h=11 m=23
